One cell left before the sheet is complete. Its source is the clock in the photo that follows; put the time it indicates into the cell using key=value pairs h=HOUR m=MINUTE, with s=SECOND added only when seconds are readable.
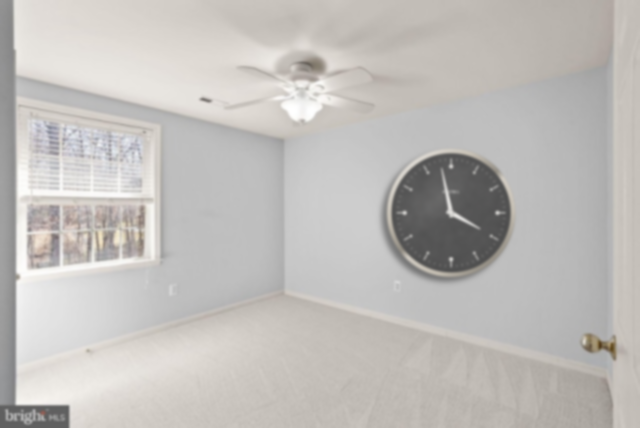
h=3 m=58
